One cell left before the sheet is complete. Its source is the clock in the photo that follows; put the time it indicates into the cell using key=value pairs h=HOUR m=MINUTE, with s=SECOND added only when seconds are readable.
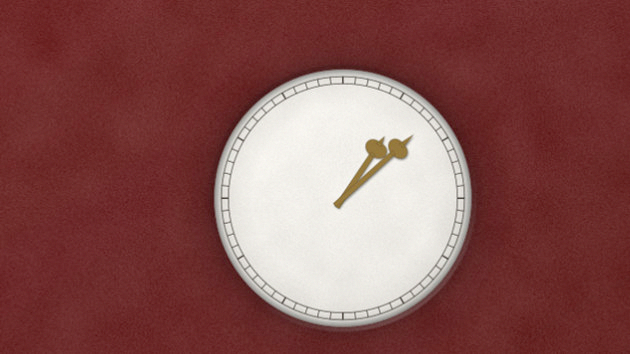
h=1 m=8
